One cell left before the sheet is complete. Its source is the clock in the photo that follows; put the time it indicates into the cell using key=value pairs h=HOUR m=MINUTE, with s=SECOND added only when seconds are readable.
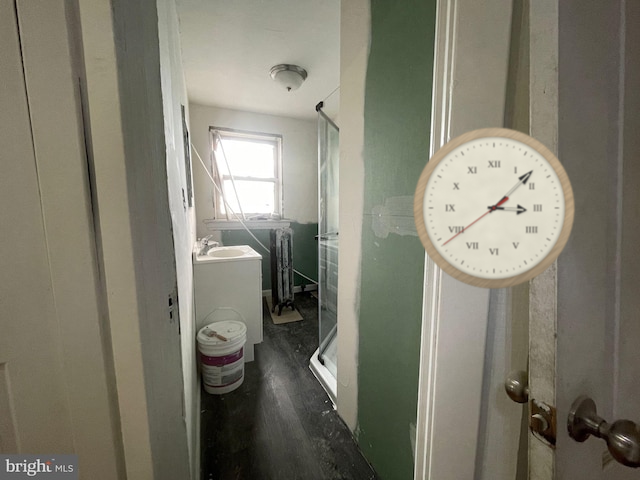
h=3 m=7 s=39
